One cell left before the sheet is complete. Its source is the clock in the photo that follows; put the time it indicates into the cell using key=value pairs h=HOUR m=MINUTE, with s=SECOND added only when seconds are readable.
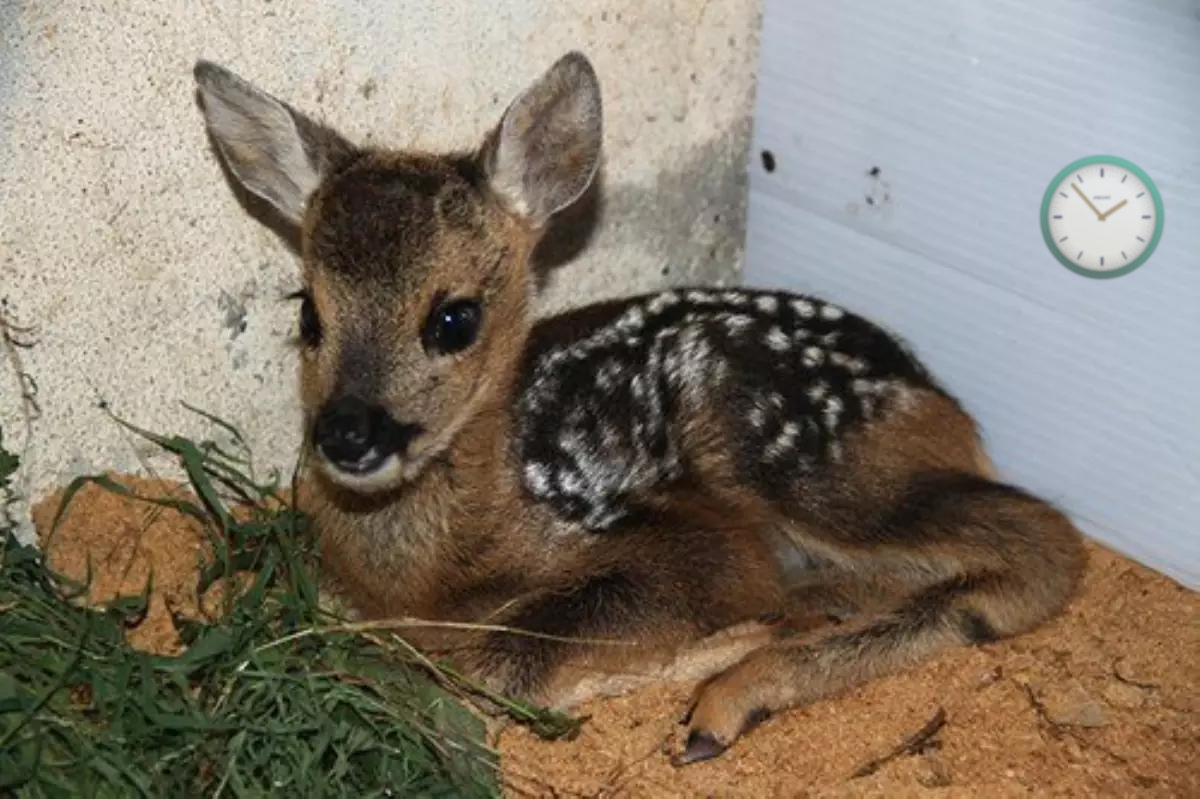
h=1 m=53
